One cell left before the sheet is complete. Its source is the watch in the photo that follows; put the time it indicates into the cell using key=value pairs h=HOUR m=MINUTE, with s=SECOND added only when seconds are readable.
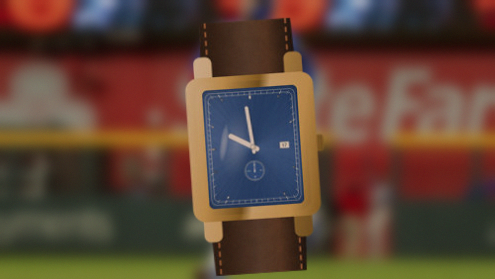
h=9 m=59
